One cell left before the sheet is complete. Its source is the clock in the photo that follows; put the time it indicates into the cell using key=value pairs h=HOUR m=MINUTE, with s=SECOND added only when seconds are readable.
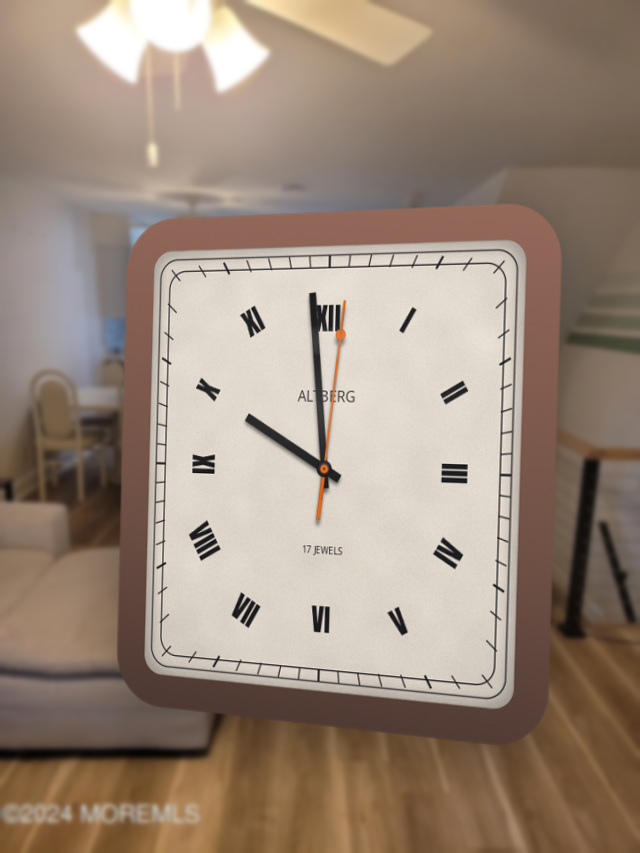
h=9 m=59 s=1
